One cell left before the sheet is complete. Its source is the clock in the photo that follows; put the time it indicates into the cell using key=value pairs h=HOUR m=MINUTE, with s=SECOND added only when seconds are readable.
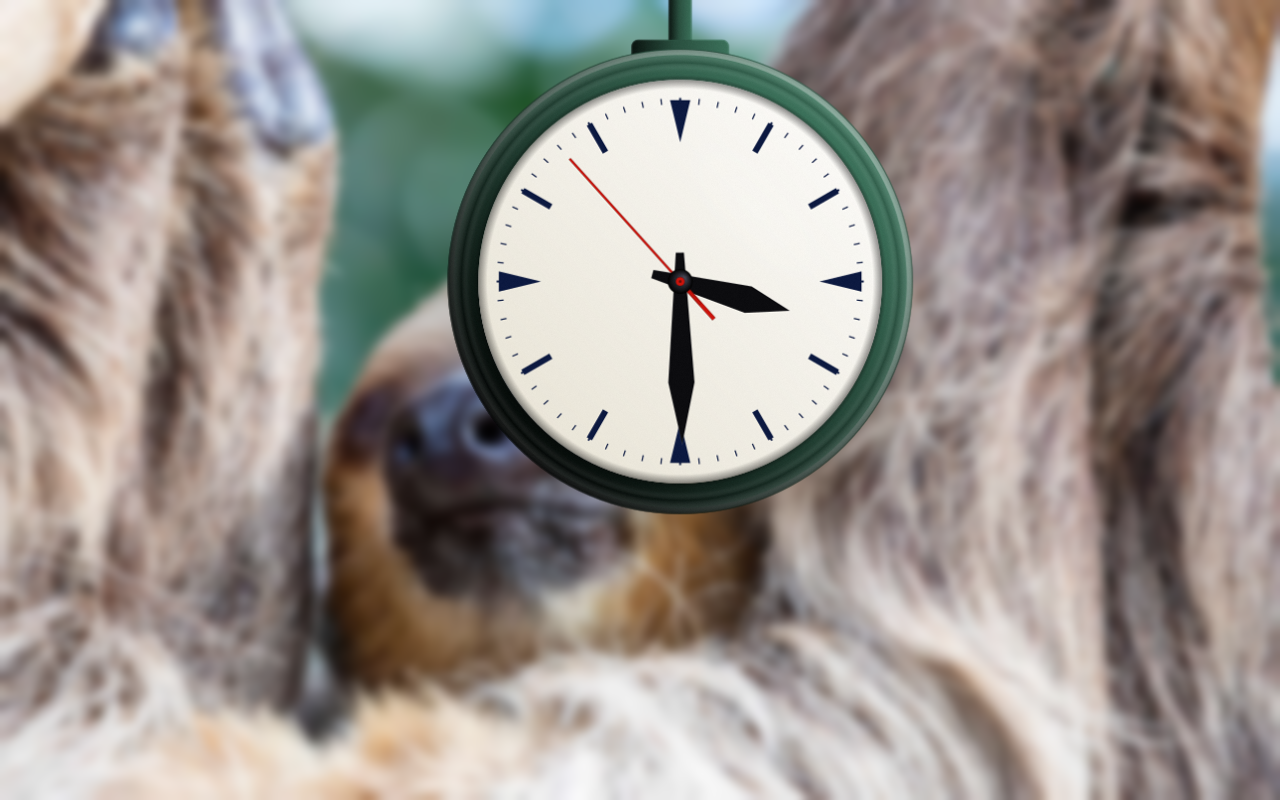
h=3 m=29 s=53
